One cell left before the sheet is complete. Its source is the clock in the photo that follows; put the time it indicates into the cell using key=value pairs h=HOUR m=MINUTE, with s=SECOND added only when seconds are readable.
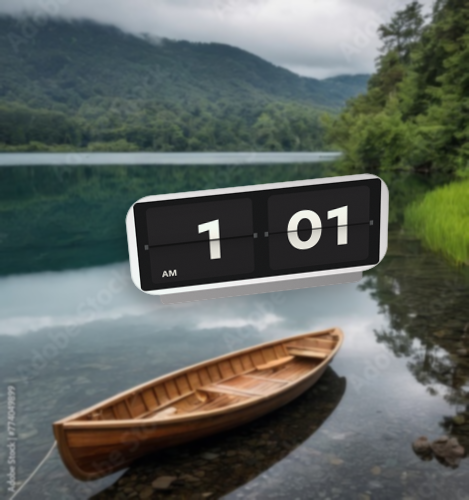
h=1 m=1
